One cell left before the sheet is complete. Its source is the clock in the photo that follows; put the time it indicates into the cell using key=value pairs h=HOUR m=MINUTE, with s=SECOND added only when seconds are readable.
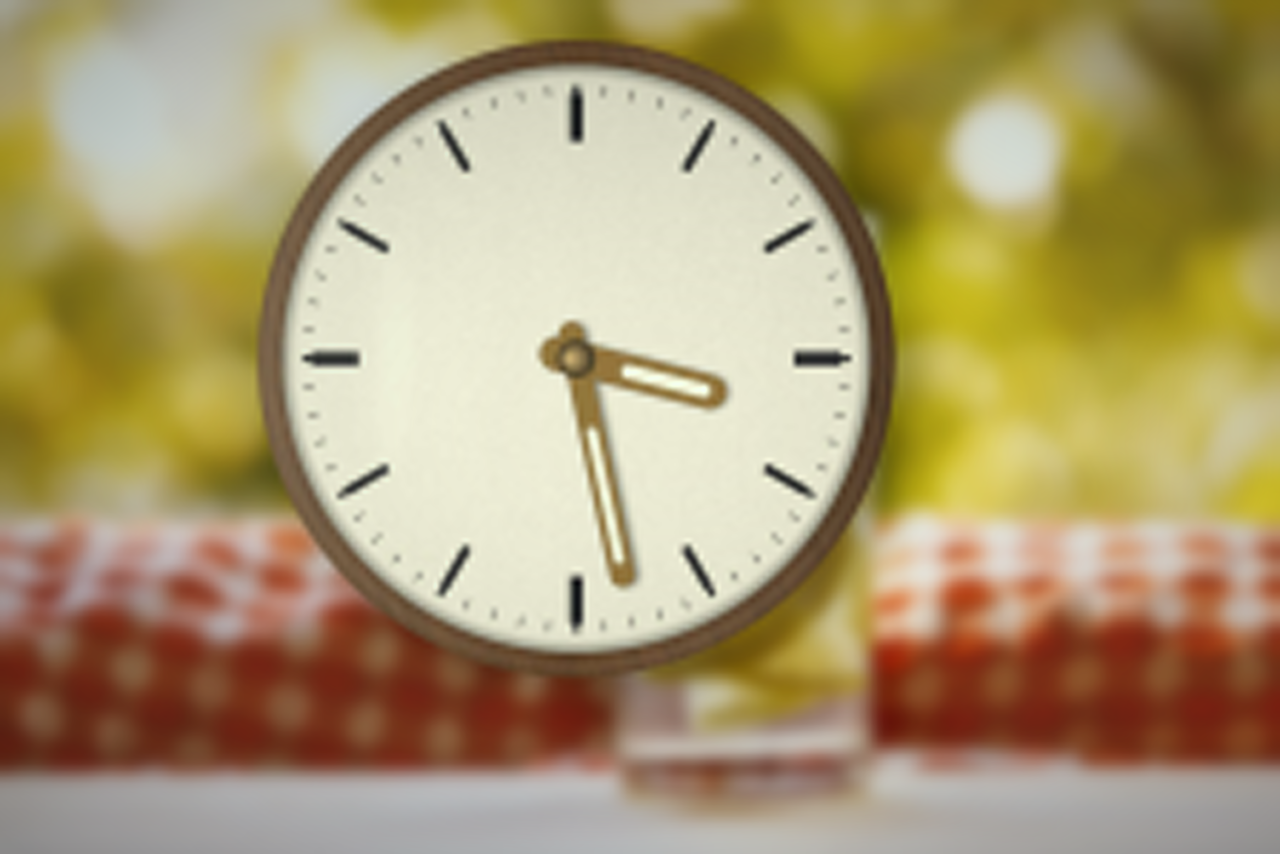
h=3 m=28
